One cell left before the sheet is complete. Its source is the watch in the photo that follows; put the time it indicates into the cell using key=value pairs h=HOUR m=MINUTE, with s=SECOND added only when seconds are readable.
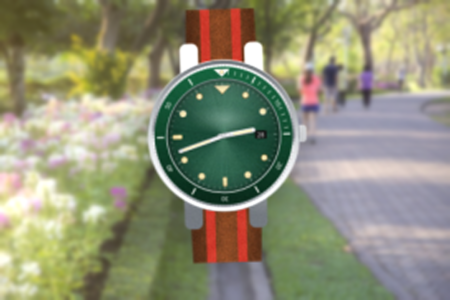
h=2 m=42
